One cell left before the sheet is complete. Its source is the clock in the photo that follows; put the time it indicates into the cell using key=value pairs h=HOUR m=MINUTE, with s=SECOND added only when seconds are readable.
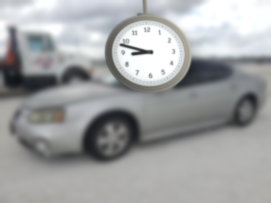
h=8 m=48
